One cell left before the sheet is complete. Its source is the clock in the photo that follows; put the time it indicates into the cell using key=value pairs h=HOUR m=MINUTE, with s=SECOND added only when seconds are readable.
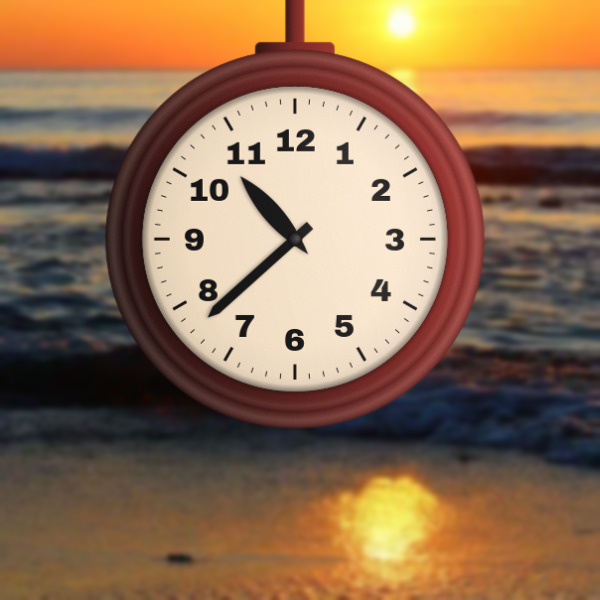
h=10 m=38
